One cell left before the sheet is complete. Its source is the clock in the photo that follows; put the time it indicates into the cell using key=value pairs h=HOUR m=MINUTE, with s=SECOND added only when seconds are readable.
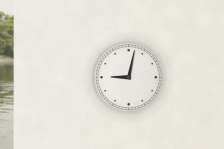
h=9 m=2
